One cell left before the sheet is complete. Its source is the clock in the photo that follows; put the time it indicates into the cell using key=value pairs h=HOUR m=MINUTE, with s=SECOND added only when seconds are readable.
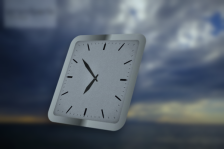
h=6 m=52
